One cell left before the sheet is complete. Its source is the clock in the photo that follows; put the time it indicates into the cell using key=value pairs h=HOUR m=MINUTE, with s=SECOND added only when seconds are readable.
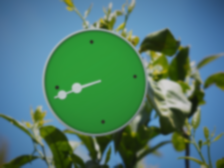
h=8 m=43
